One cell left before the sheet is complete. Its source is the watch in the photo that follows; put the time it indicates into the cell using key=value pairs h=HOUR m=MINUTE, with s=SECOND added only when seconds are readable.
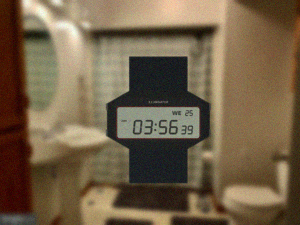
h=3 m=56 s=39
